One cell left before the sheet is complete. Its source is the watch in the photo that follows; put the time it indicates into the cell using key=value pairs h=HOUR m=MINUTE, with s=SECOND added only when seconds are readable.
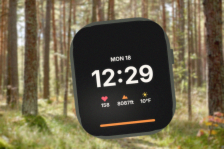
h=12 m=29
